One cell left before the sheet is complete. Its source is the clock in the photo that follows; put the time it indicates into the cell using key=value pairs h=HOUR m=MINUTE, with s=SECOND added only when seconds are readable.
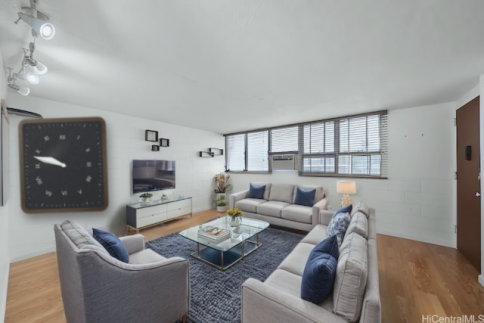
h=9 m=48
